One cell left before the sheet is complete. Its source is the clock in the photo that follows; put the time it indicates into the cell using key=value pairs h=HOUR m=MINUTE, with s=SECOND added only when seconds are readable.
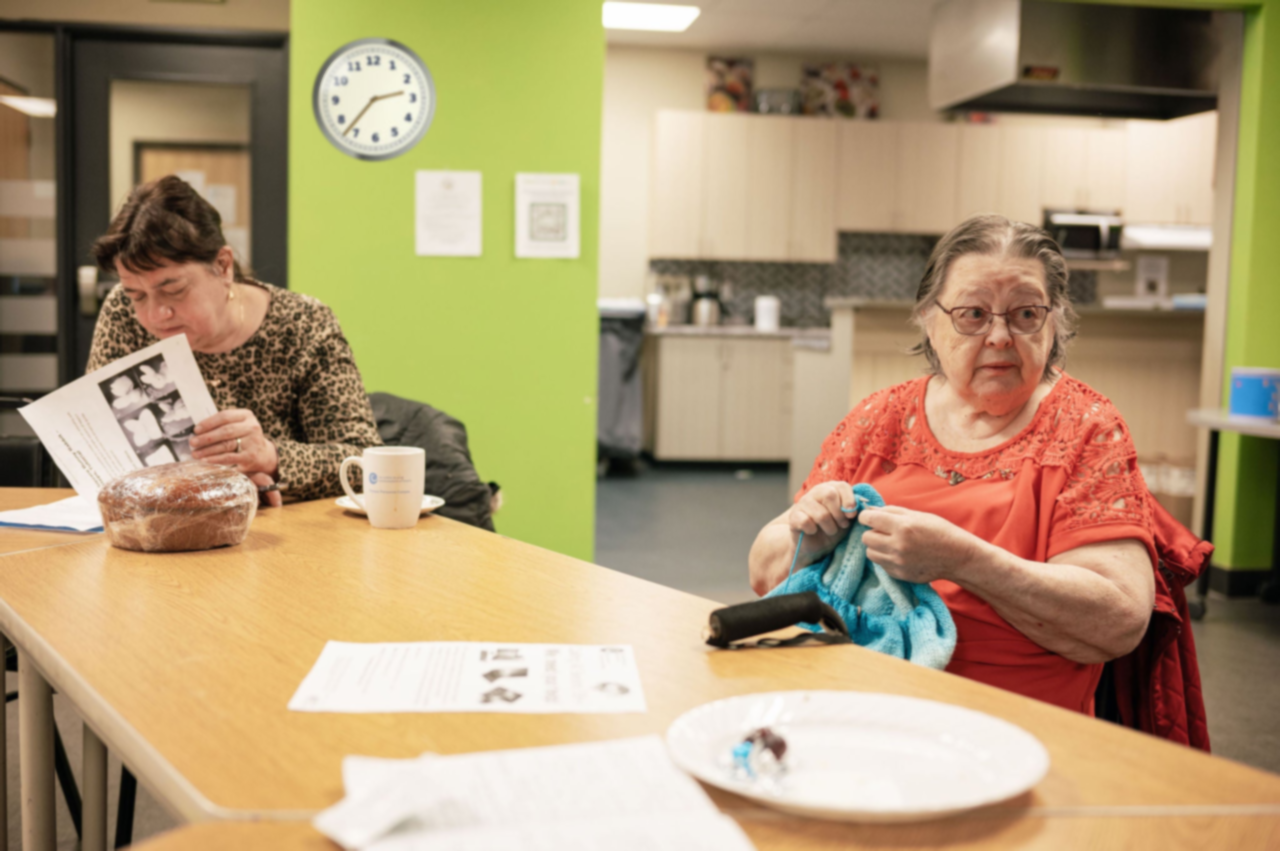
h=2 m=37
